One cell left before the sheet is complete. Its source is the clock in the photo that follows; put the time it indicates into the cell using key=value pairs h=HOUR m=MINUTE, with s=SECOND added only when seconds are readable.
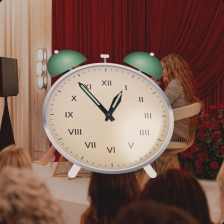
h=12 m=54
